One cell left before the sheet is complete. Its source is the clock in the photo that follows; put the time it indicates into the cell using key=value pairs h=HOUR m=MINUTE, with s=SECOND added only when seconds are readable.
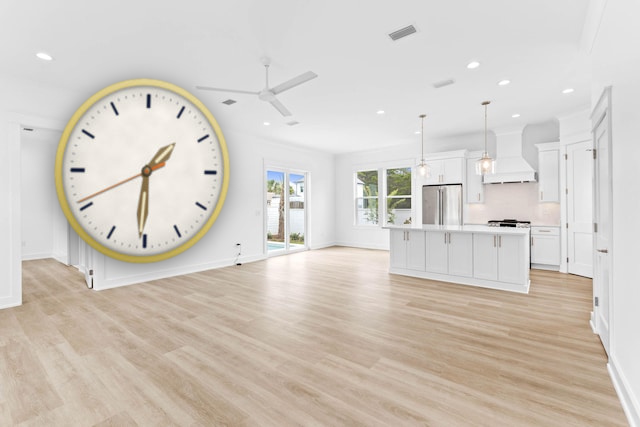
h=1 m=30 s=41
